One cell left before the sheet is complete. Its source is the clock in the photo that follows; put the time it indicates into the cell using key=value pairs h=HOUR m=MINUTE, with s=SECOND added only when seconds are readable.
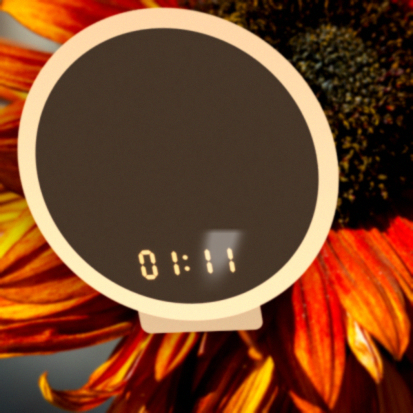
h=1 m=11
